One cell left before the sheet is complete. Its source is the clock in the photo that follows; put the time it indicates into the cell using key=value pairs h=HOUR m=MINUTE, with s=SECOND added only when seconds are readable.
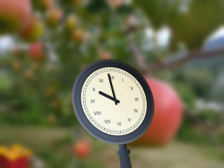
h=9 m=59
